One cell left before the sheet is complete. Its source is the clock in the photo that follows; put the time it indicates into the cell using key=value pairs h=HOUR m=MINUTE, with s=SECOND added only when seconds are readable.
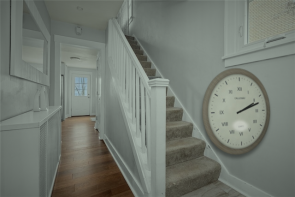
h=2 m=12
